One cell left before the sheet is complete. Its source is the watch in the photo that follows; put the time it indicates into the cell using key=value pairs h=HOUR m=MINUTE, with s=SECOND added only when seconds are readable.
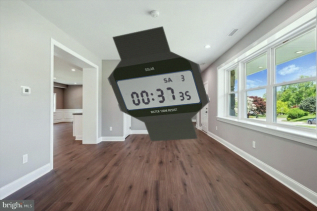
h=0 m=37 s=35
